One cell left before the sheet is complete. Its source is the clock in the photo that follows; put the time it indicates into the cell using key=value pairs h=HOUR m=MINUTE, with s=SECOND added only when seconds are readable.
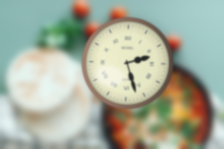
h=2 m=27
